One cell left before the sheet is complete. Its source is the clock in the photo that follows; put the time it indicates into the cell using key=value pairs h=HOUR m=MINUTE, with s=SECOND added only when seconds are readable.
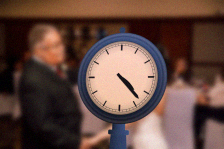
h=4 m=23
